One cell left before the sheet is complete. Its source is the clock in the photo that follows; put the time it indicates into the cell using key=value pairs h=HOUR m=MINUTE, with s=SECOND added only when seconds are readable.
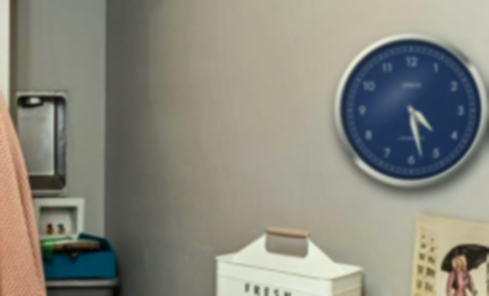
h=4 m=28
